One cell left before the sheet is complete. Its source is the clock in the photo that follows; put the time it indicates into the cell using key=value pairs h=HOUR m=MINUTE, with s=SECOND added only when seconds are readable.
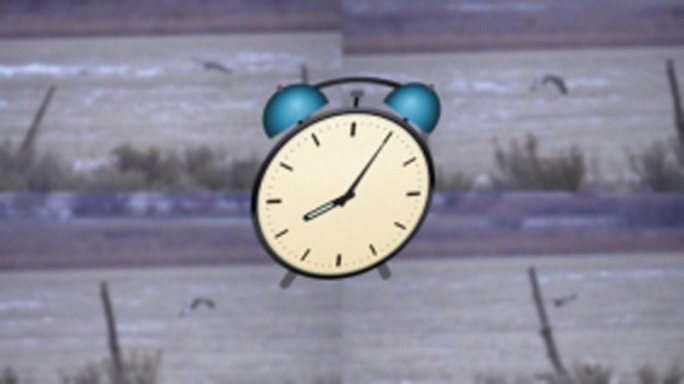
h=8 m=5
